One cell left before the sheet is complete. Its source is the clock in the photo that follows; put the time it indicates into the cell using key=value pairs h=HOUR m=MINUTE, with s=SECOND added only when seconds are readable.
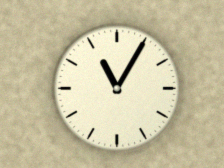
h=11 m=5
